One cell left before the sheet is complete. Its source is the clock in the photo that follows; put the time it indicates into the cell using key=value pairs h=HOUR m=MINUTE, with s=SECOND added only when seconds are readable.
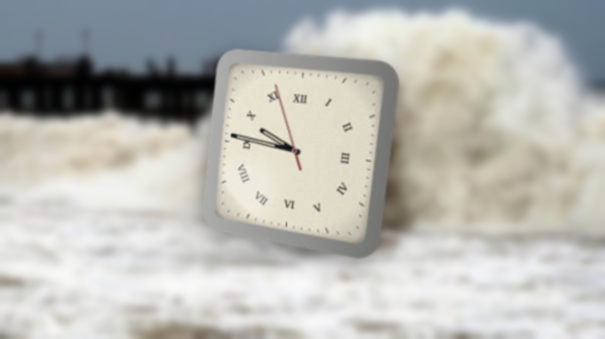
h=9 m=45 s=56
